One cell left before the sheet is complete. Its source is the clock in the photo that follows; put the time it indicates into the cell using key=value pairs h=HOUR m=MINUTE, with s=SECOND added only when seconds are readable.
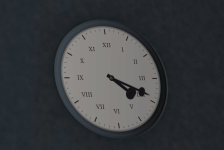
h=4 m=19
